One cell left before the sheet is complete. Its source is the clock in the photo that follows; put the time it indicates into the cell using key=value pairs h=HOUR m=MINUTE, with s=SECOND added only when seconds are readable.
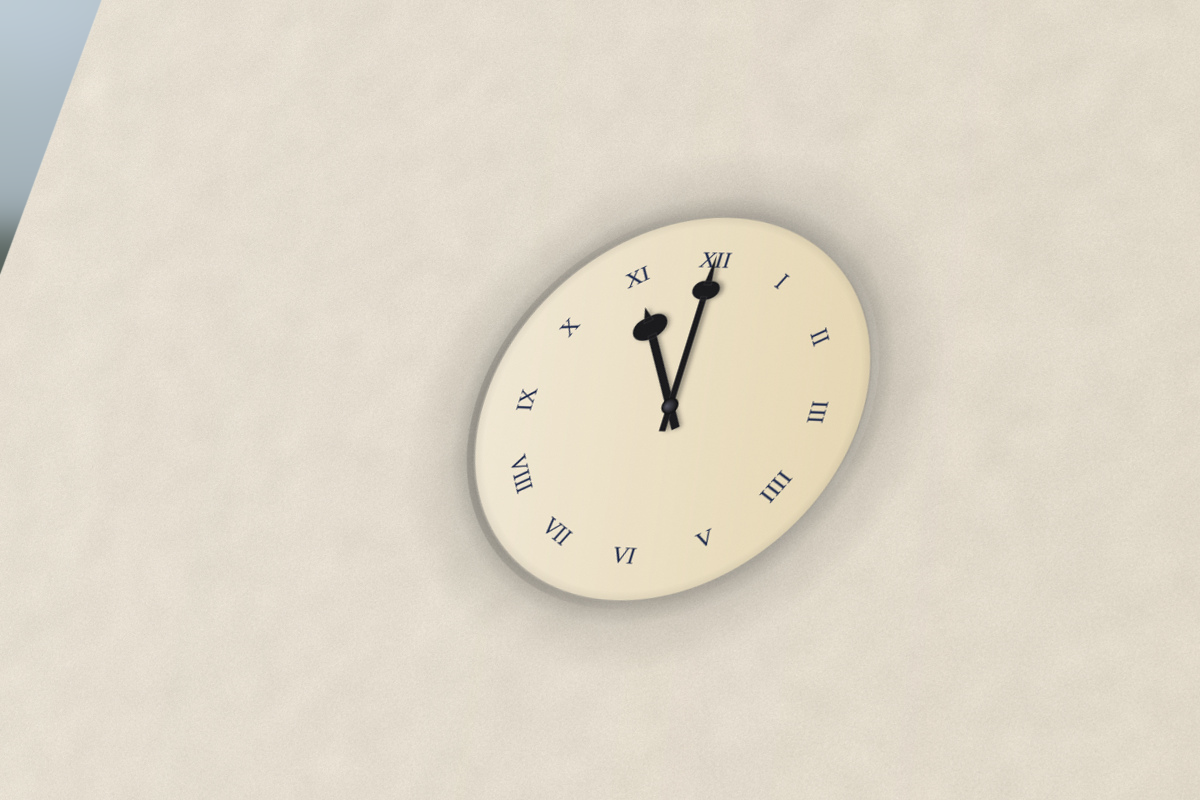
h=11 m=0
